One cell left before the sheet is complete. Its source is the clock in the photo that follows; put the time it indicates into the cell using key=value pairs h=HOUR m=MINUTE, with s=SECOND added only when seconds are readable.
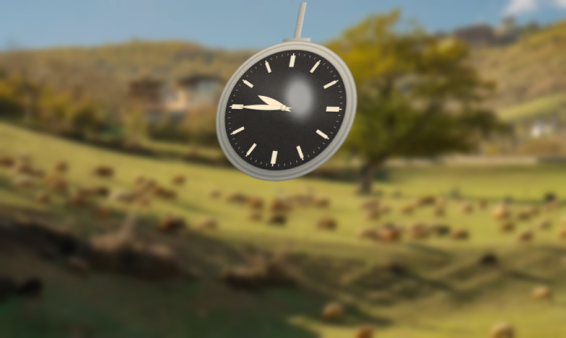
h=9 m=45
